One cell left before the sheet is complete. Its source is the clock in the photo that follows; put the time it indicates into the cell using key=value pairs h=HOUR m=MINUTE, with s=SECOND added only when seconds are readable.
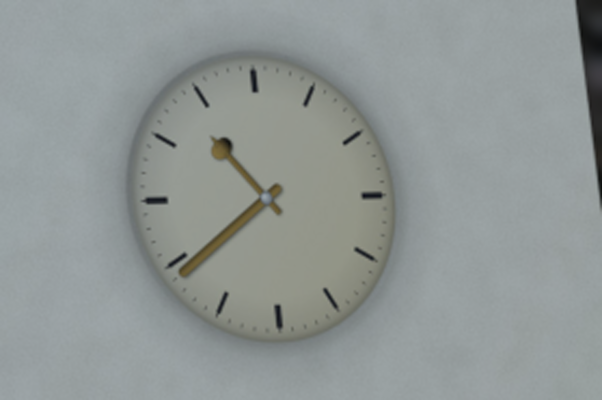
h=10 m=39
